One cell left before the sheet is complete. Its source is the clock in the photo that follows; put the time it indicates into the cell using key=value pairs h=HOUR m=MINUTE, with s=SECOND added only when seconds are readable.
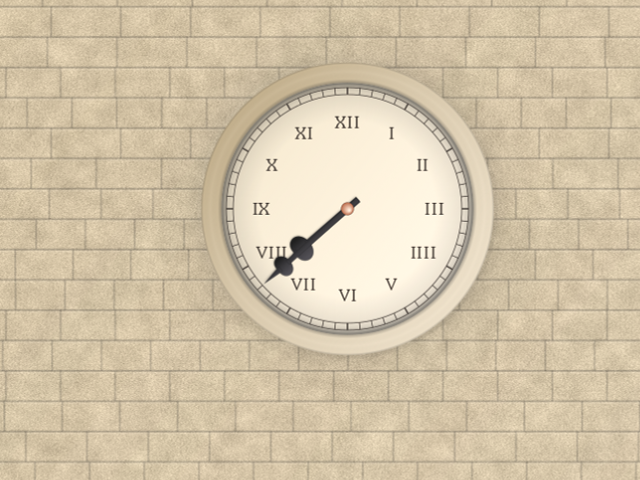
h=7 m=38
